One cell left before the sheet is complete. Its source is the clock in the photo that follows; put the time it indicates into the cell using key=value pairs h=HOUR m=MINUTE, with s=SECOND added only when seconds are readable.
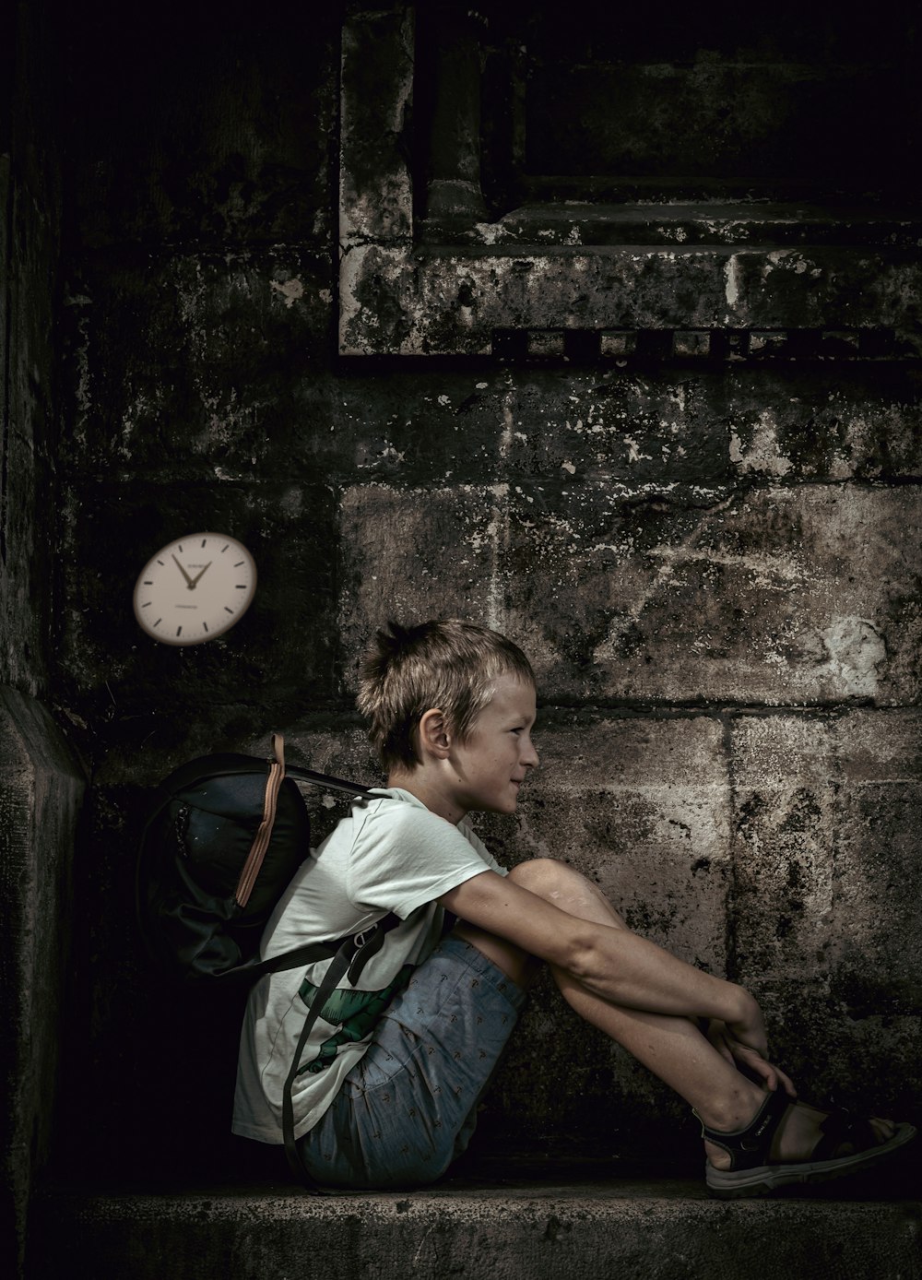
h=12 m=53
